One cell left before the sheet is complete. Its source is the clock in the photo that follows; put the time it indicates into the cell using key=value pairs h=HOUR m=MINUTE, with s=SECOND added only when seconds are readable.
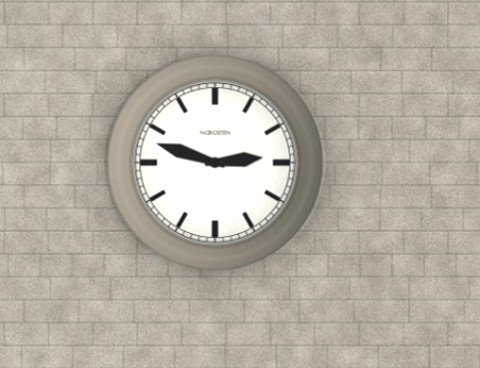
h=2 m=48
